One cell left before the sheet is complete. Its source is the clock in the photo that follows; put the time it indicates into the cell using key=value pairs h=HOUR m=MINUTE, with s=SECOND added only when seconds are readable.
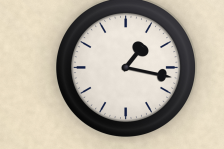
h=1 m=17
